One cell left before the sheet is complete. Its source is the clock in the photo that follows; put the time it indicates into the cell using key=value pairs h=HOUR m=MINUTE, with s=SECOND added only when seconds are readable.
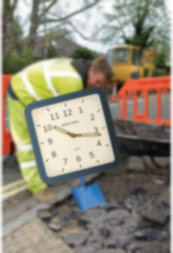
h=10 m=17
